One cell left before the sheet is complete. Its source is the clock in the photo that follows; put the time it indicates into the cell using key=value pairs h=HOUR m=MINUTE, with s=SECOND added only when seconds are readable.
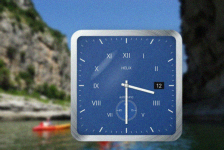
h=3 m=30
